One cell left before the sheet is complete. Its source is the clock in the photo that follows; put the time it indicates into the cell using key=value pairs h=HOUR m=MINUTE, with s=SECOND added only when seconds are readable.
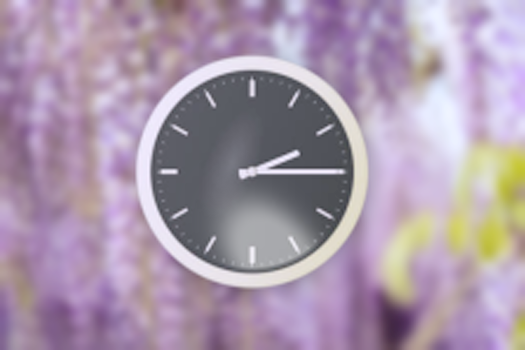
h=2 m=15
